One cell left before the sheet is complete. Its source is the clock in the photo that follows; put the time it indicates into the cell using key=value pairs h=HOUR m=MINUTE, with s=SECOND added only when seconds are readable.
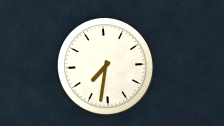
h=7 m=32
